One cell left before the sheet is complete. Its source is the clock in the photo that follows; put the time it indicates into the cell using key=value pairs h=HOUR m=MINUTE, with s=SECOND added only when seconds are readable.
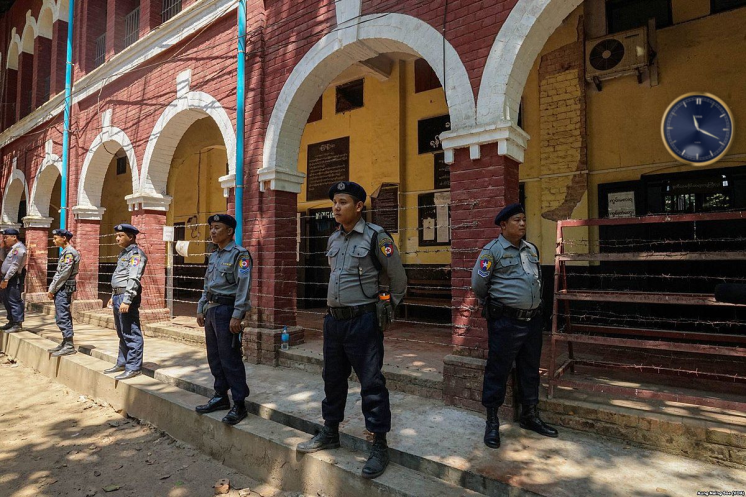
h=11 m=19
